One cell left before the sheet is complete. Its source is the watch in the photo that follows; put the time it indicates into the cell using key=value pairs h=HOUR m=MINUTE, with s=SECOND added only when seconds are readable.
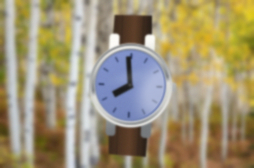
h=7 m=59
